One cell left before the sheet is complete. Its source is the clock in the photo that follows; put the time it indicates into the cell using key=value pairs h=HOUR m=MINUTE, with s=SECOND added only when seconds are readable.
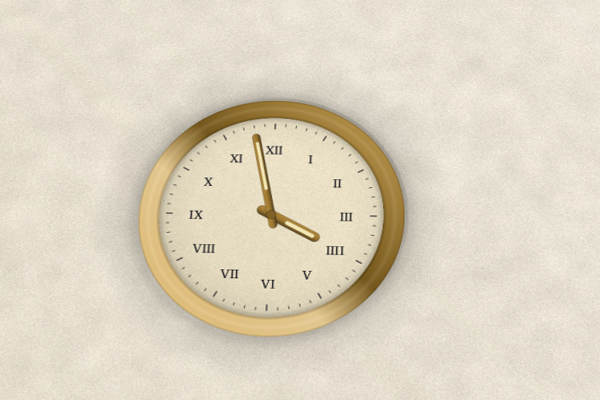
h=3 m=58
